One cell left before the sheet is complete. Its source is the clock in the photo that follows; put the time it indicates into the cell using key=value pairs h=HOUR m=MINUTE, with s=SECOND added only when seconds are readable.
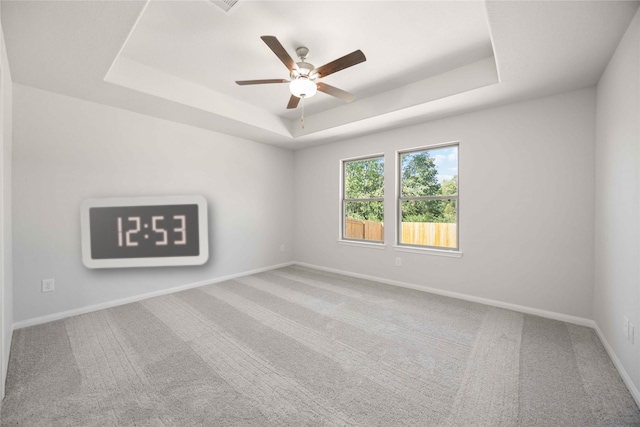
h=12 m=53
